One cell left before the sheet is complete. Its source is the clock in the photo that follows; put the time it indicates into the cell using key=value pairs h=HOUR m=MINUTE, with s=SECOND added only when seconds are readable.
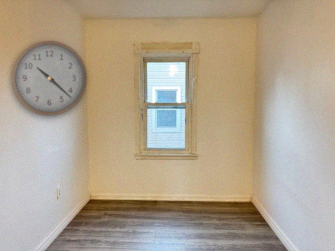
h=10 m=22
